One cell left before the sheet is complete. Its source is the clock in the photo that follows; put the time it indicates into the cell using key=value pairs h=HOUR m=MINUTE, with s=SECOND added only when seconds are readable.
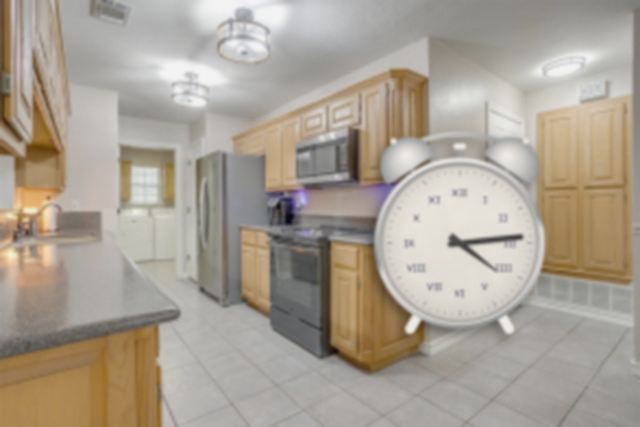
h=4 m=14
